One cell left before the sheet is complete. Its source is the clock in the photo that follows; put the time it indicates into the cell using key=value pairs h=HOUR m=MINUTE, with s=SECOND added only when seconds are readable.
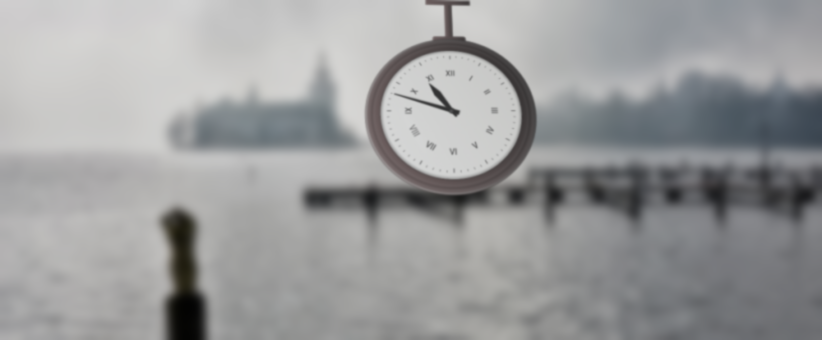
h=10 m=48
